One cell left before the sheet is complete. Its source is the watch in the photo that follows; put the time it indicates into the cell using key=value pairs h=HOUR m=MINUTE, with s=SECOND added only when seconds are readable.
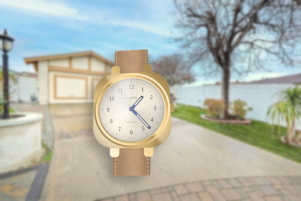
h=1 m=23
